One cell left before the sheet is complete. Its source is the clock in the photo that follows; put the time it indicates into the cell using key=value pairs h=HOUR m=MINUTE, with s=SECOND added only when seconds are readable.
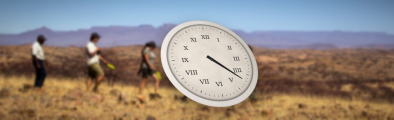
h=4 m=22
